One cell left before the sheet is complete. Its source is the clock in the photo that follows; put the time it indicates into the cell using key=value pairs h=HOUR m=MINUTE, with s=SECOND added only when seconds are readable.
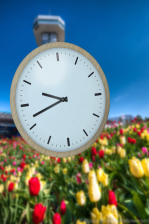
h=9 m=42
